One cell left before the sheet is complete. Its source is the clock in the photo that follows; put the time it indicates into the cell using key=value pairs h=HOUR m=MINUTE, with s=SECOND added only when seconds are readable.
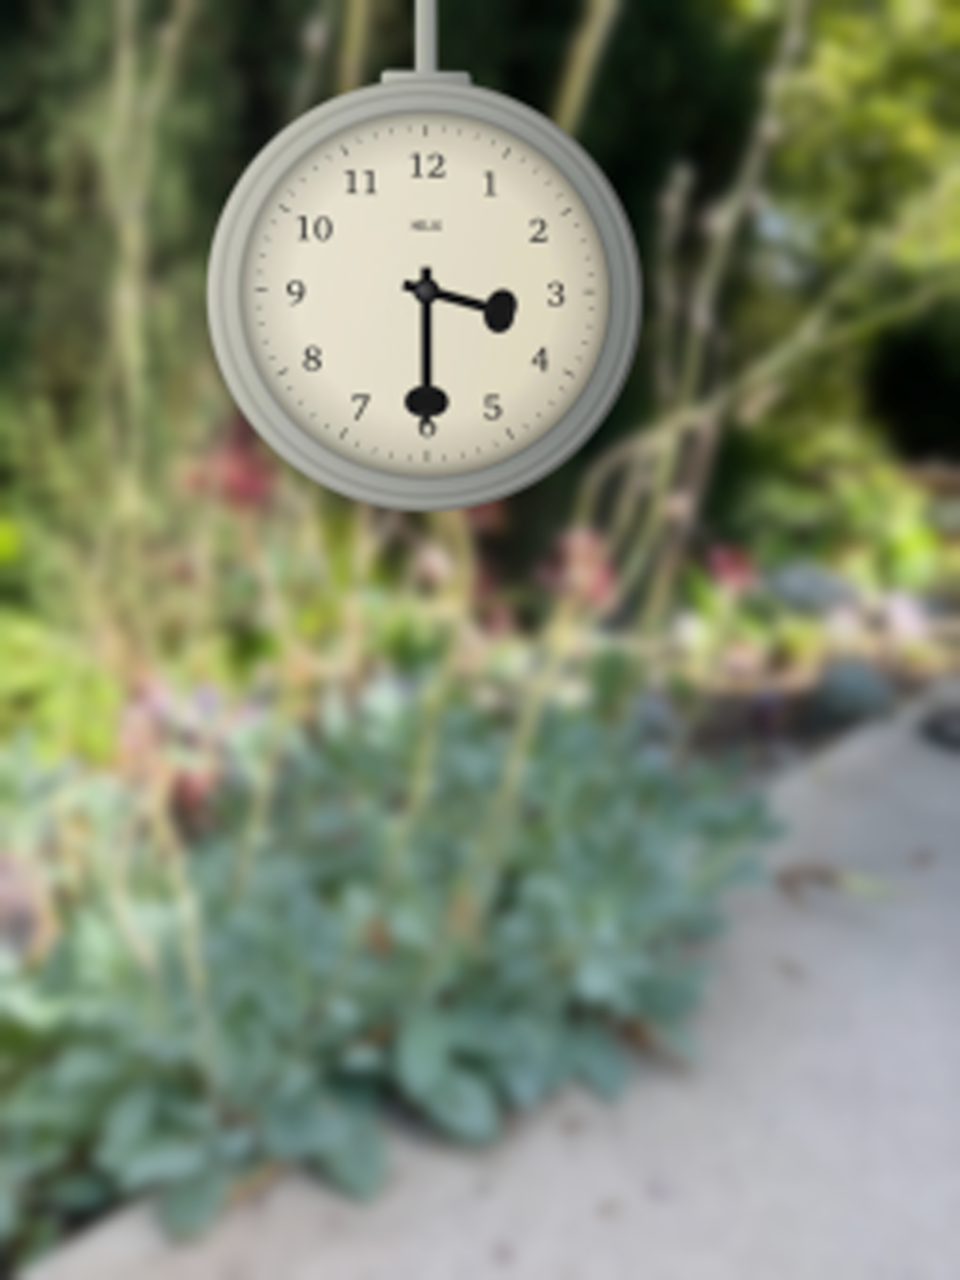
h=3 m=30
